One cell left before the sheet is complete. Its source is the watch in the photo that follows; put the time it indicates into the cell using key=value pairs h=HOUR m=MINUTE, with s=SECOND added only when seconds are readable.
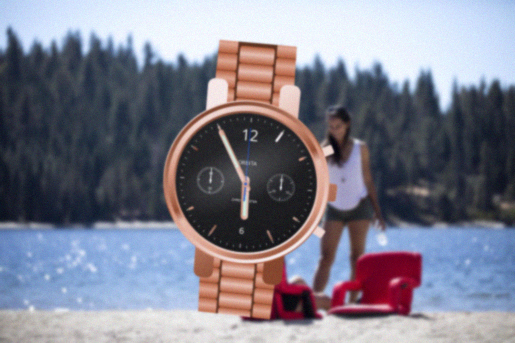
h=5 m=55
